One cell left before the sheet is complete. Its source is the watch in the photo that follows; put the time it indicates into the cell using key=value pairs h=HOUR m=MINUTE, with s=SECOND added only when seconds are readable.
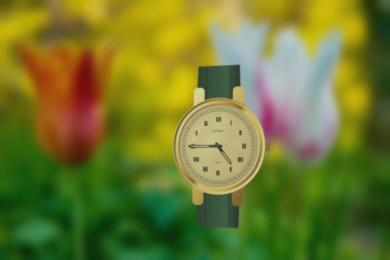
h=4 m=45
